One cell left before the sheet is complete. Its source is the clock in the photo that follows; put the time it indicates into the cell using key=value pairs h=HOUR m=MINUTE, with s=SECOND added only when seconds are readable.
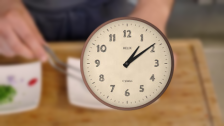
h=1 m=9
